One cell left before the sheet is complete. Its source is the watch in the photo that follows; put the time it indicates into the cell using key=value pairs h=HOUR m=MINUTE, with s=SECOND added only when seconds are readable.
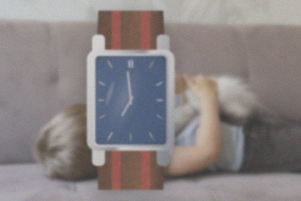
h=6 m=59
